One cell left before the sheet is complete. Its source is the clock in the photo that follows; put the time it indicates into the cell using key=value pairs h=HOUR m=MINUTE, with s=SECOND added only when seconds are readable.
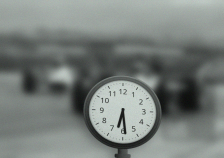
h=6 m=29
